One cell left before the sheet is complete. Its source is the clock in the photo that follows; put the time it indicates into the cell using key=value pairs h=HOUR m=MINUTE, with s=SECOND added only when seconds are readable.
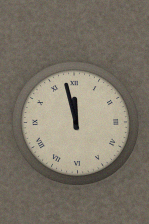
h=11 m=58
